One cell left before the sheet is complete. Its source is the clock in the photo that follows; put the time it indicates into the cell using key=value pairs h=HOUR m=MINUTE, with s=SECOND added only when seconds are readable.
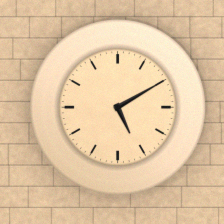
h=5 m=10
